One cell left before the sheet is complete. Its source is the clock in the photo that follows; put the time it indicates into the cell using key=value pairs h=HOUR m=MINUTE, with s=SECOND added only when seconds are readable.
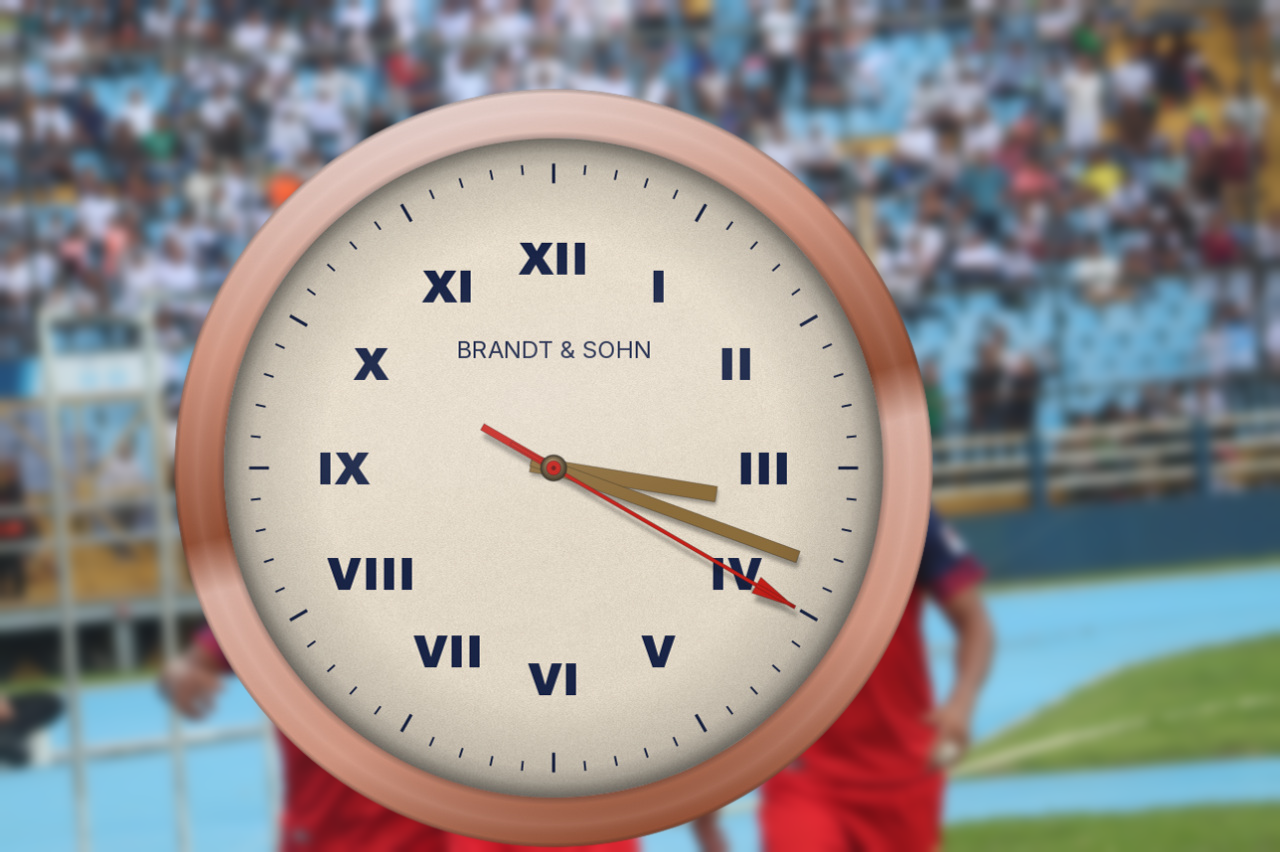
h=3 m=18 s=20
